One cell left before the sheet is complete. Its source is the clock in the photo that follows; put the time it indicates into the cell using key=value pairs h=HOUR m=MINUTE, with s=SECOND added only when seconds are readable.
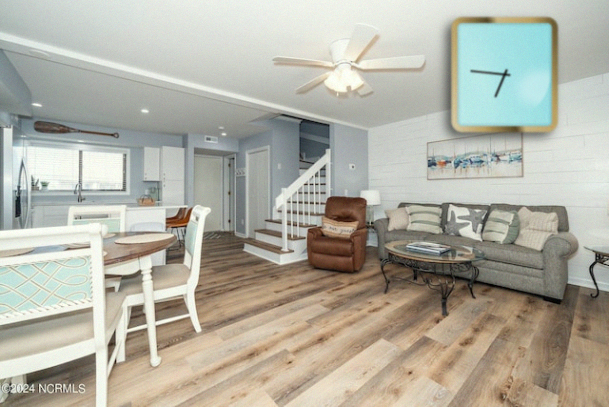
h=6 m=46
